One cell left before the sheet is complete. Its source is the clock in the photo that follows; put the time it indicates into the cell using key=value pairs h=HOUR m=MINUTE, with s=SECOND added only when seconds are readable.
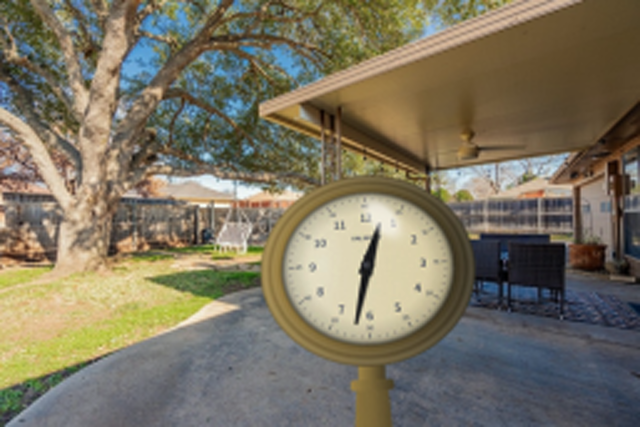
h=12 m=32
